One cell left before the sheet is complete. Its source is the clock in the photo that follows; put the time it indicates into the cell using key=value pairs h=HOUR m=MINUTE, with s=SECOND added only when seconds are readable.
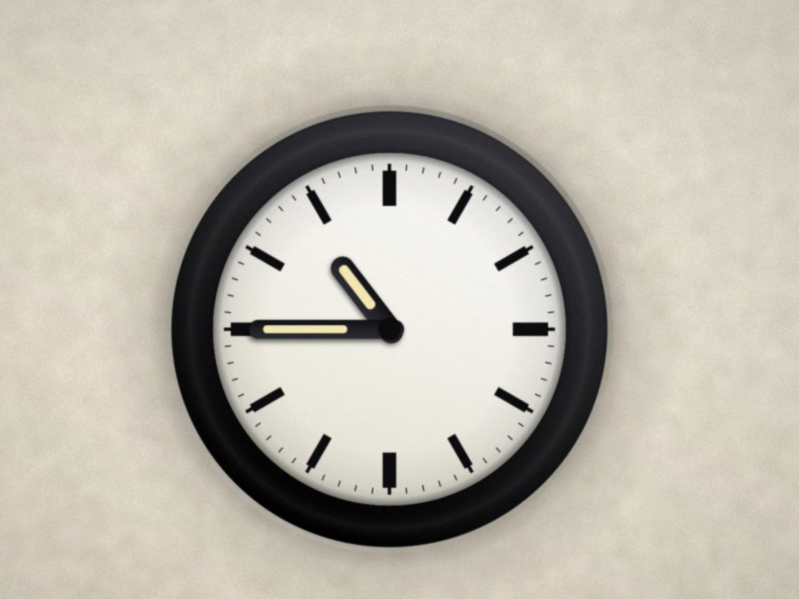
h=10 m=45
